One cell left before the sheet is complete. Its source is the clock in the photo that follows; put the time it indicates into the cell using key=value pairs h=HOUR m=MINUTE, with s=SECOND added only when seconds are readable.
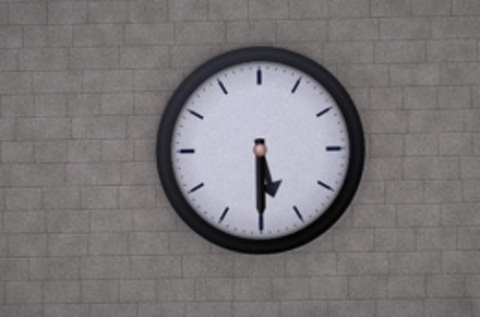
h=5 m=30
